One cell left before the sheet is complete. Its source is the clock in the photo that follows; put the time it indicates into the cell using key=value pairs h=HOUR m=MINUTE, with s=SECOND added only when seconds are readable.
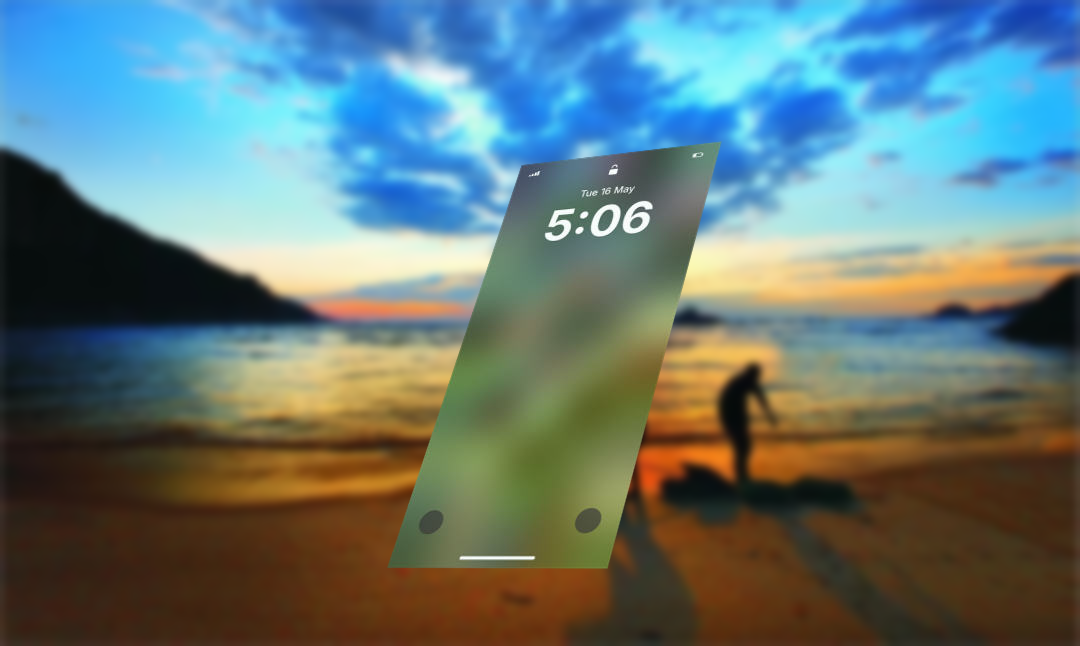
h=5 m=6
